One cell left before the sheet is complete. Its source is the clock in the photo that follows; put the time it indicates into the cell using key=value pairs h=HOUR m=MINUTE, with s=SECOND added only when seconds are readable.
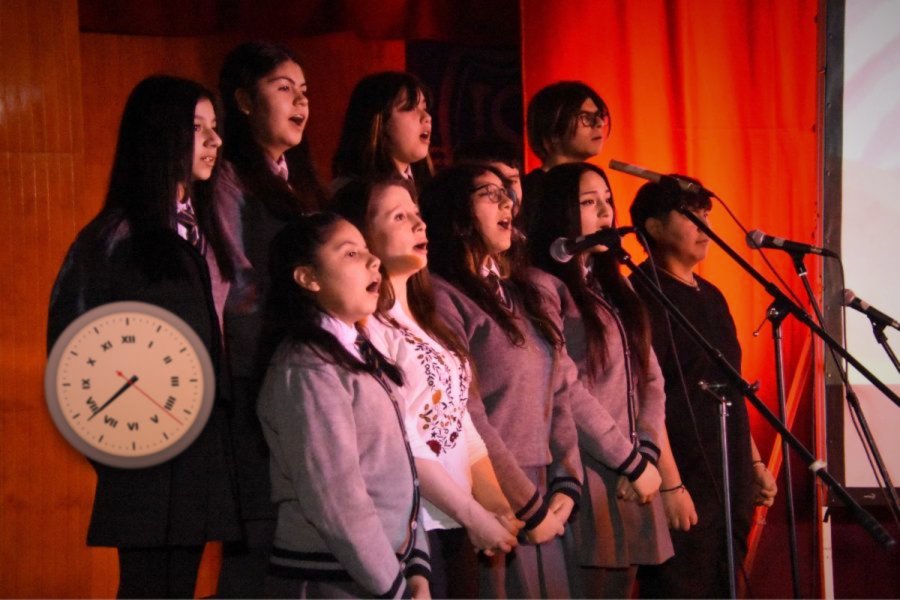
h=7 m=38 s=22
